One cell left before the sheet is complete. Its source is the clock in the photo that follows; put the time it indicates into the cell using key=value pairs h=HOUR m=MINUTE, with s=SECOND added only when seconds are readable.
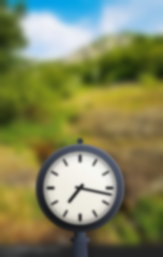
h=7 m=17
